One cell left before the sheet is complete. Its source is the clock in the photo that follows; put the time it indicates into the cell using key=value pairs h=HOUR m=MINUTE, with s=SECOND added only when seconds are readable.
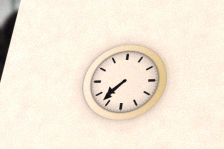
h=7 m=37
